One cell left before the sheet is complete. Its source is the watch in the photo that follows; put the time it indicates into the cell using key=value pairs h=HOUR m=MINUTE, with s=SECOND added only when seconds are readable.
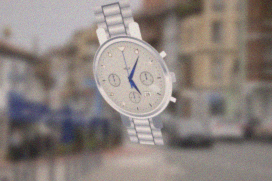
h=5 m=6
